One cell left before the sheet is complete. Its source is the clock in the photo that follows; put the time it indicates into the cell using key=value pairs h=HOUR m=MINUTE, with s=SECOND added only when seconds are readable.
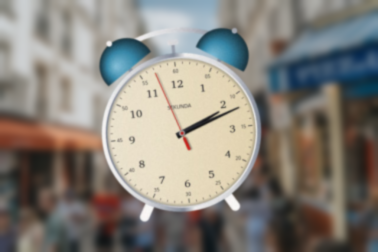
h=2 m=11 s=57
